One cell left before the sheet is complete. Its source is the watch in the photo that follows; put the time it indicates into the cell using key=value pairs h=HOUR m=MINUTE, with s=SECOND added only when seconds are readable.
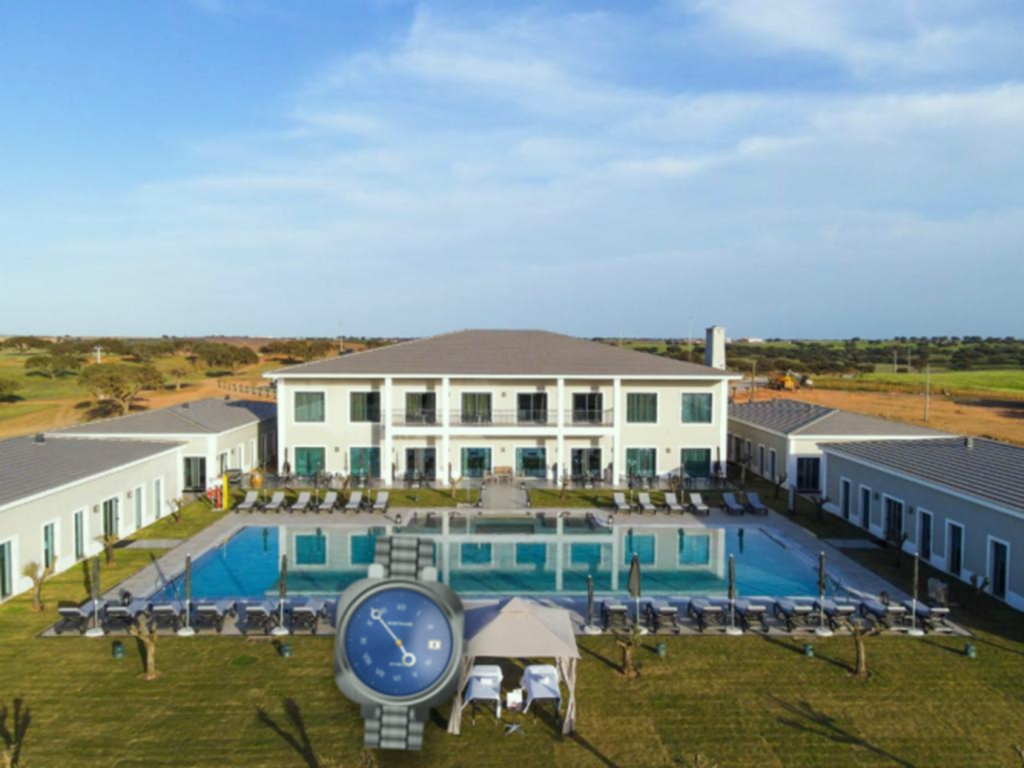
h=4 m=53
